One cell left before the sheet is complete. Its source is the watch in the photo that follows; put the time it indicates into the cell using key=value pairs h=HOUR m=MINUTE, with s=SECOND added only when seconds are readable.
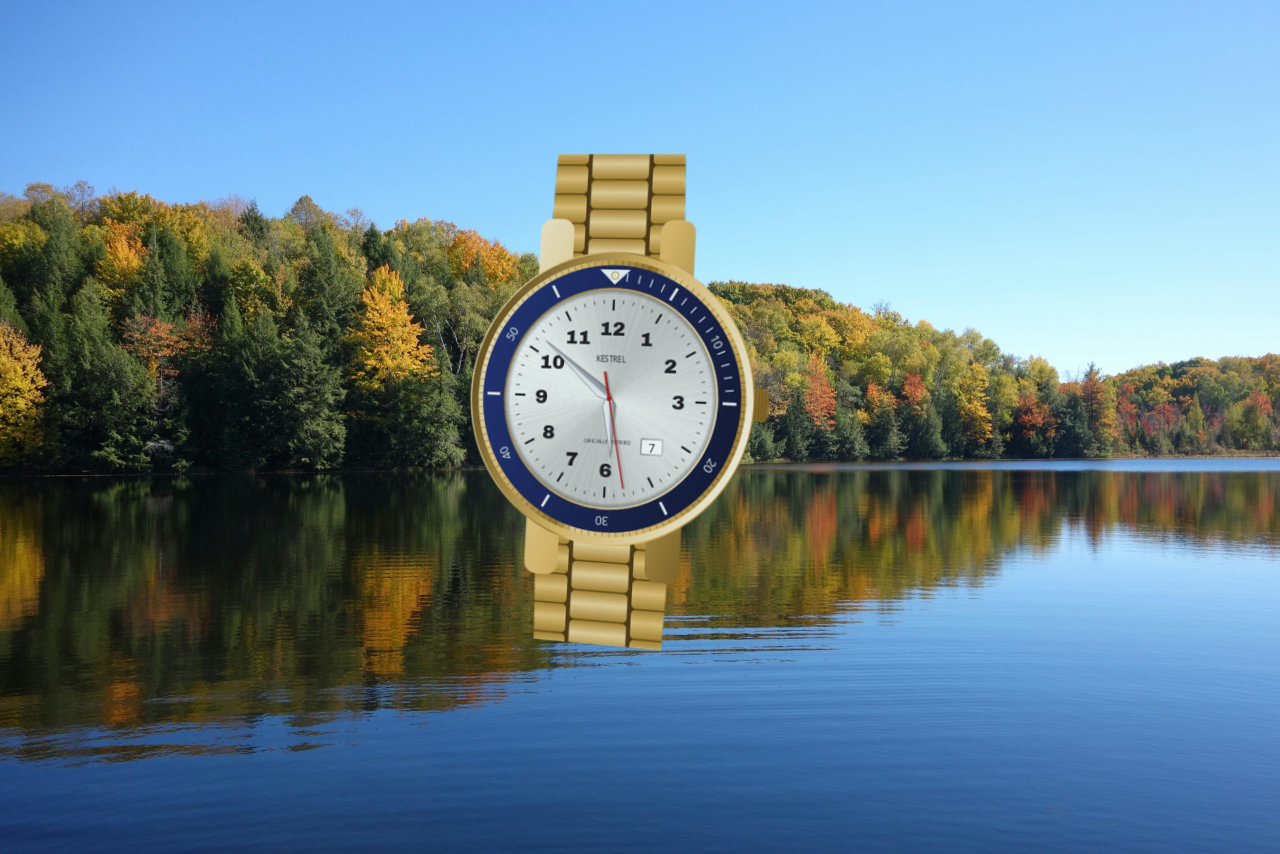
h=5 m=51 s=28
